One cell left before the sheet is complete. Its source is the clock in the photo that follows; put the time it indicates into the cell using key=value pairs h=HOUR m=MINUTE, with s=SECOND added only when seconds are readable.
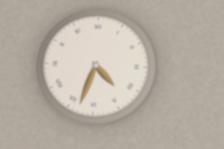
h=4 m=33
